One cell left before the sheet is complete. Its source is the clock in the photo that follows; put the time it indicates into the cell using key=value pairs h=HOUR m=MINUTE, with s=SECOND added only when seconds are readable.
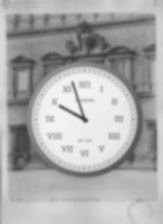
h=9 m=57
